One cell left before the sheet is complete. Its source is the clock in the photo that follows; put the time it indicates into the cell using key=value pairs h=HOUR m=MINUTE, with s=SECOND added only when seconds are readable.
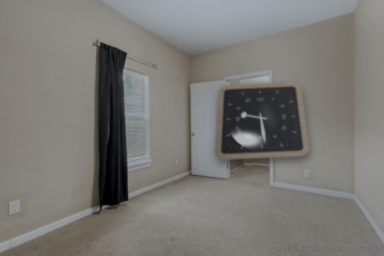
h=9 m=29
